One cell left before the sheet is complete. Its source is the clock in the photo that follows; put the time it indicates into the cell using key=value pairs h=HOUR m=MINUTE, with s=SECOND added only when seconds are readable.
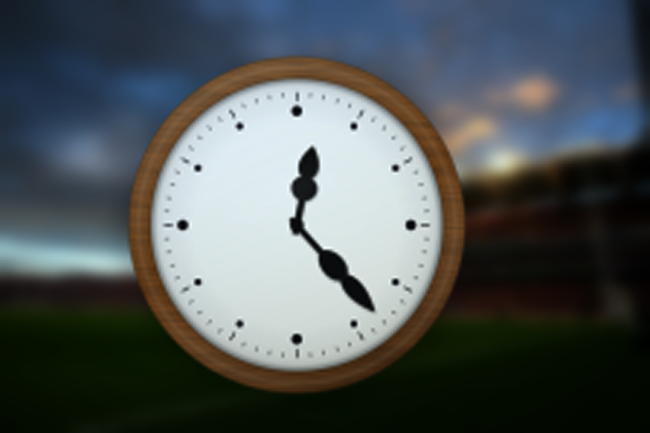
h=12 m=23
